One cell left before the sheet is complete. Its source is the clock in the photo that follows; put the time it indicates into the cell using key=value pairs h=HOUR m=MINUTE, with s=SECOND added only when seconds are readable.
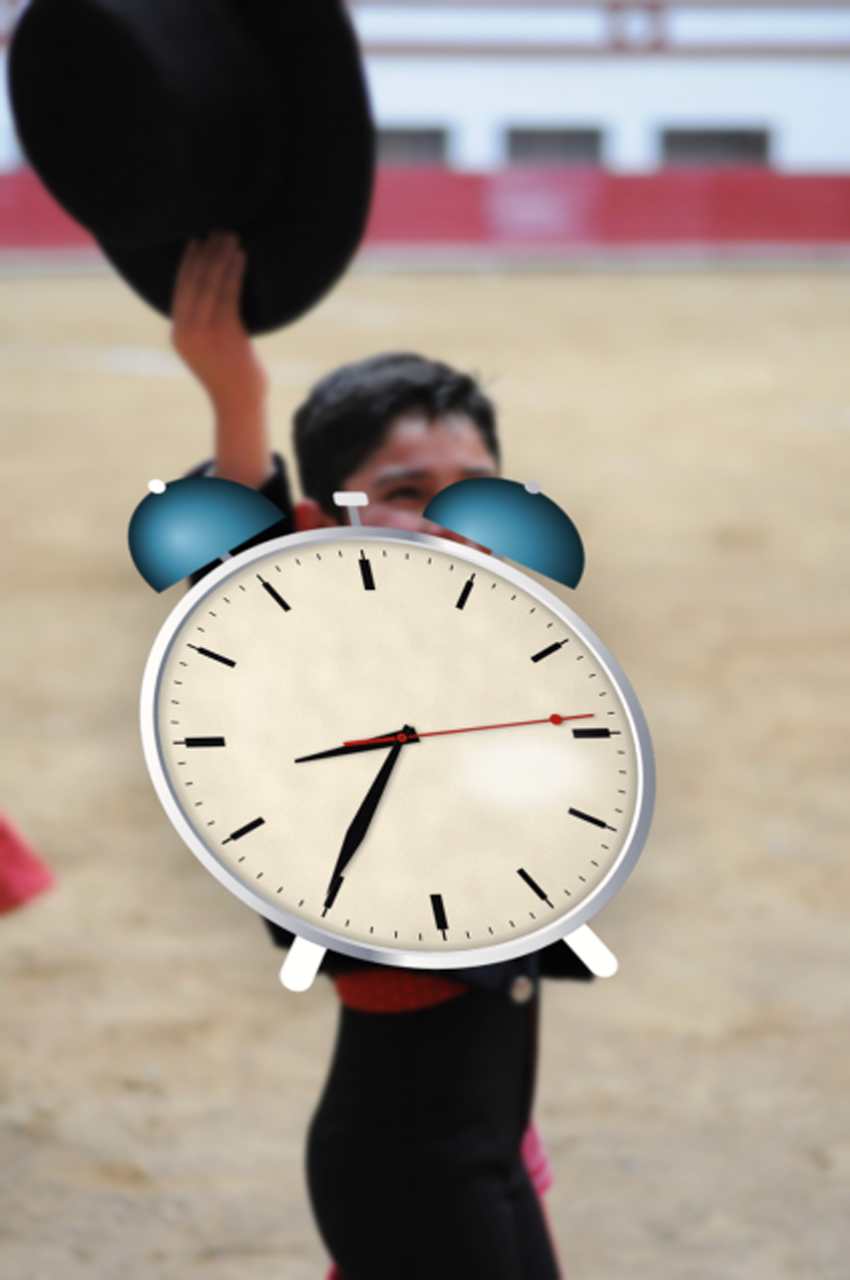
h=8 m=35 s=14
